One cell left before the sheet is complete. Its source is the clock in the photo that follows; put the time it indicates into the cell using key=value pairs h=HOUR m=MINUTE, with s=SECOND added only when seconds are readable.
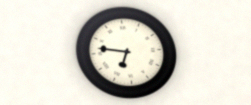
h=6 m=47
